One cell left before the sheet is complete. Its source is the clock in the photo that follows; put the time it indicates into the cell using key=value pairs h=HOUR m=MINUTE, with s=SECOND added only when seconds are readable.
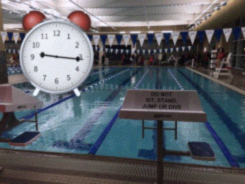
h=9 m=16
